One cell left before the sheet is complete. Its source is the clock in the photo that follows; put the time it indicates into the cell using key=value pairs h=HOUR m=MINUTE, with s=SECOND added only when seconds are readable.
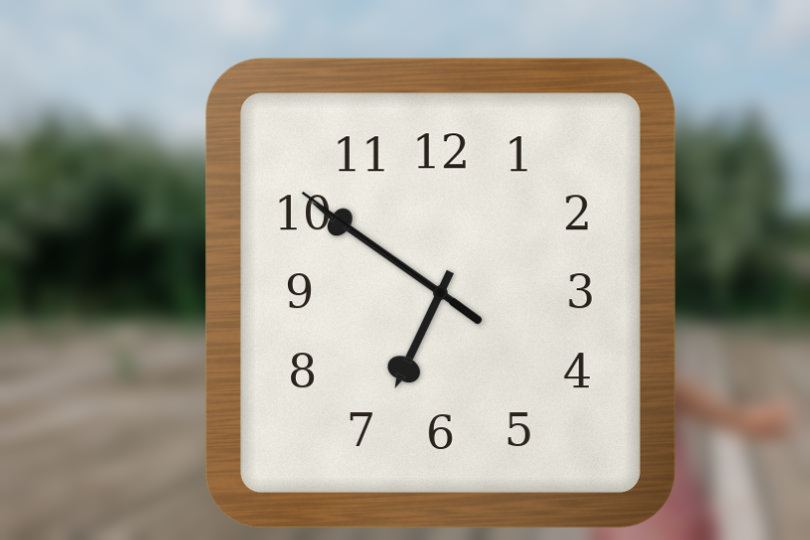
h=6 m=50 s=51
